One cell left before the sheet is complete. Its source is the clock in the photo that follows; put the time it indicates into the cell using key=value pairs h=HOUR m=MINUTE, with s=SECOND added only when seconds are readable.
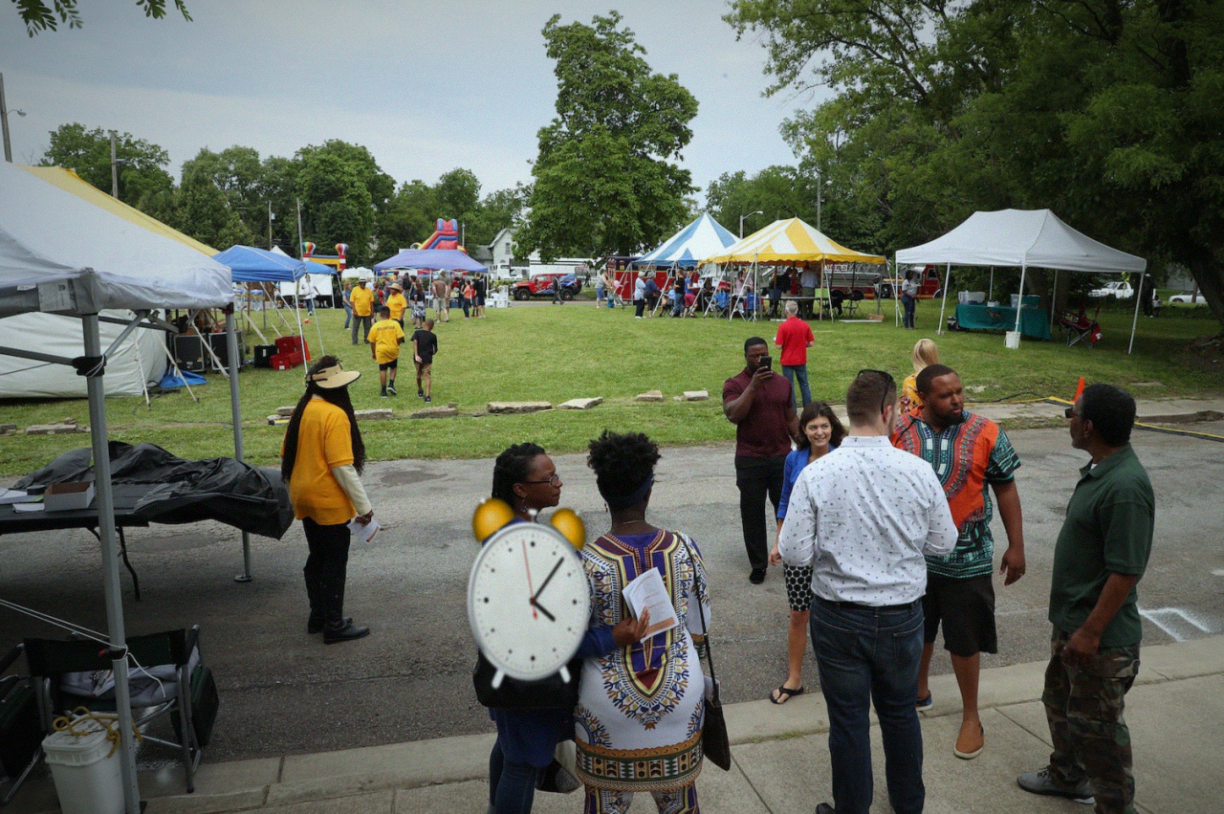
h=4 m=6 s=58
